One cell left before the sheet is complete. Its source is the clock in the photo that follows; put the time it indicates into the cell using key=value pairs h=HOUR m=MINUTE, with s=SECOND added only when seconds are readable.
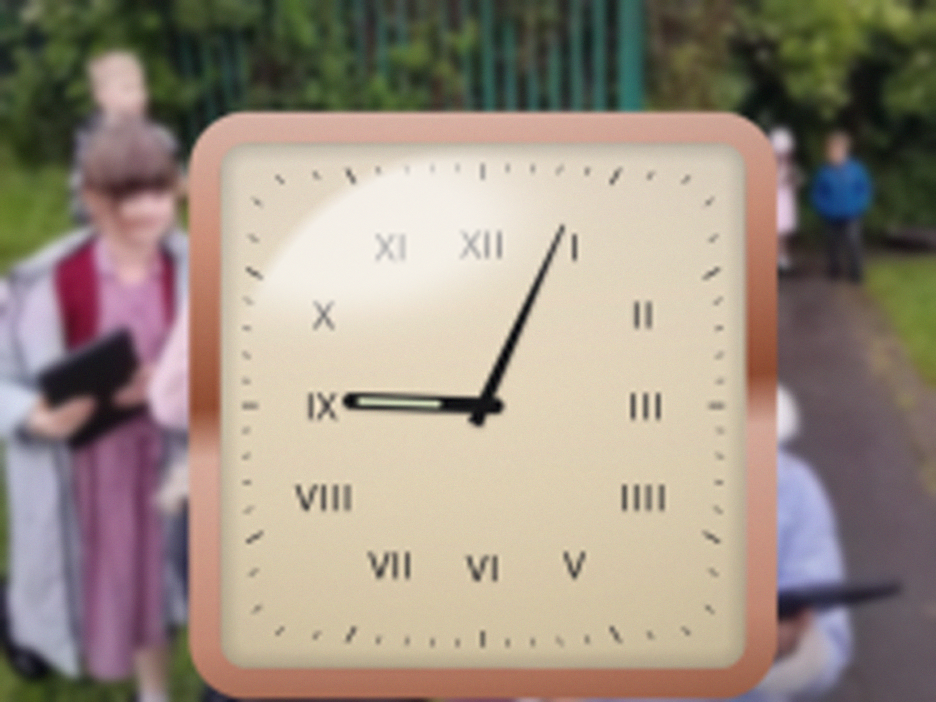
h=9 m=4
